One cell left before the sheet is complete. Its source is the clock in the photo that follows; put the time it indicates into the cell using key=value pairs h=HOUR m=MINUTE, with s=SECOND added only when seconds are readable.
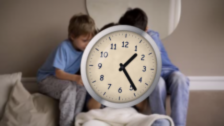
h=1 m=24
